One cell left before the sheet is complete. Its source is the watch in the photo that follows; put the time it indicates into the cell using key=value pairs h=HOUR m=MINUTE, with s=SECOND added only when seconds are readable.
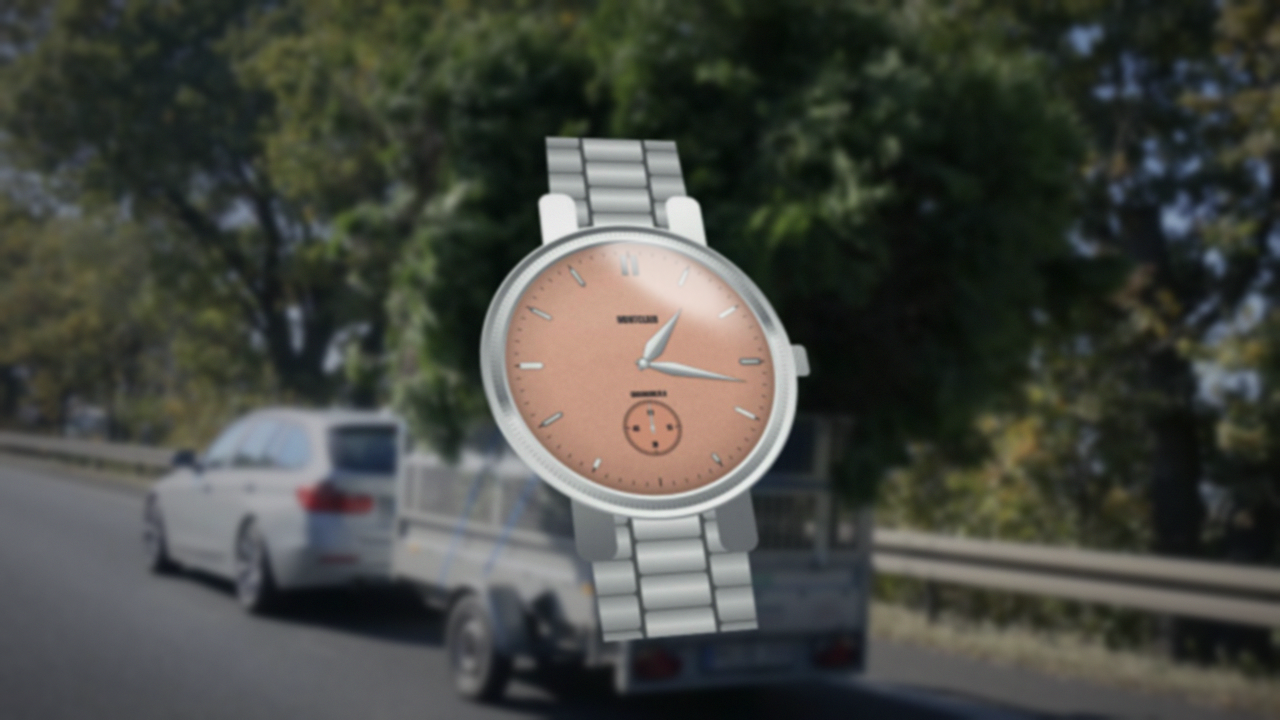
h=1 m=17
